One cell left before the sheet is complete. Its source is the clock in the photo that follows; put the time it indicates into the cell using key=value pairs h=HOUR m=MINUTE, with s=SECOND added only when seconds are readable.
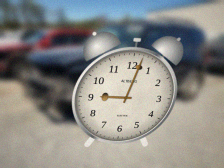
h=9 m=2
